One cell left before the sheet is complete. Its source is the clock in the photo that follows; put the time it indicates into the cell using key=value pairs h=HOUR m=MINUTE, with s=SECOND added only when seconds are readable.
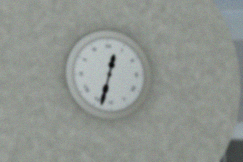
h=12 m=33
